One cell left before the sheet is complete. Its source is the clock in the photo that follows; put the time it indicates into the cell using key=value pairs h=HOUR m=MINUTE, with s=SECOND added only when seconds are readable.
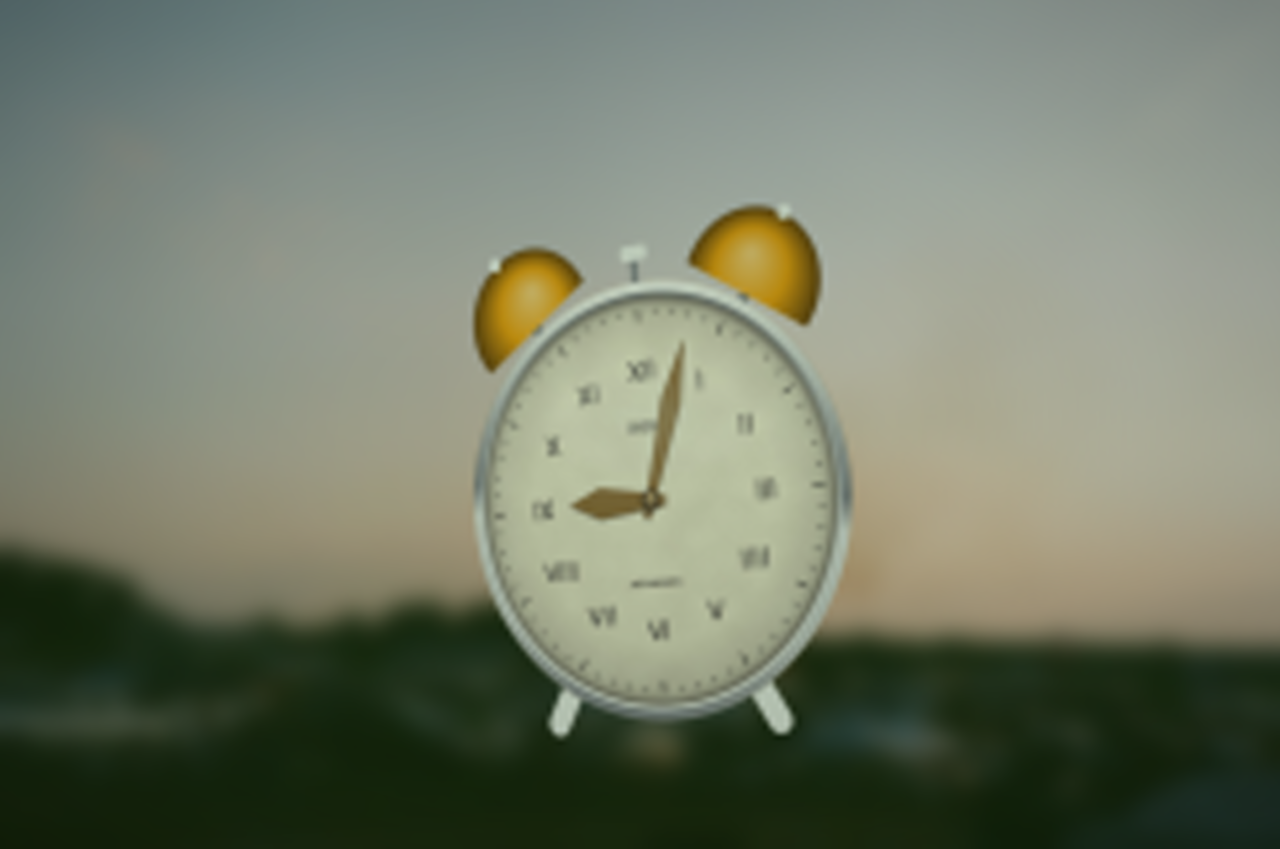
h=9 m=3
